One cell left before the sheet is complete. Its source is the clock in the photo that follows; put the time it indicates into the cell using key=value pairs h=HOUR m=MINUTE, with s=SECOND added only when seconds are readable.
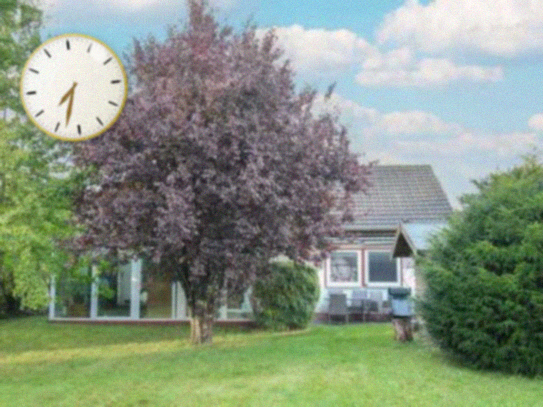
h=7 m=33
